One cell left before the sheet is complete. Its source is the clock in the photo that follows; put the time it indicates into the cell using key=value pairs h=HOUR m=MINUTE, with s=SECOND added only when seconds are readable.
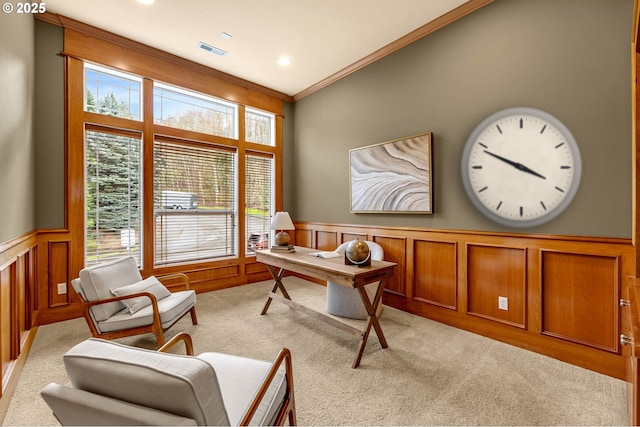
h=3 m=49
